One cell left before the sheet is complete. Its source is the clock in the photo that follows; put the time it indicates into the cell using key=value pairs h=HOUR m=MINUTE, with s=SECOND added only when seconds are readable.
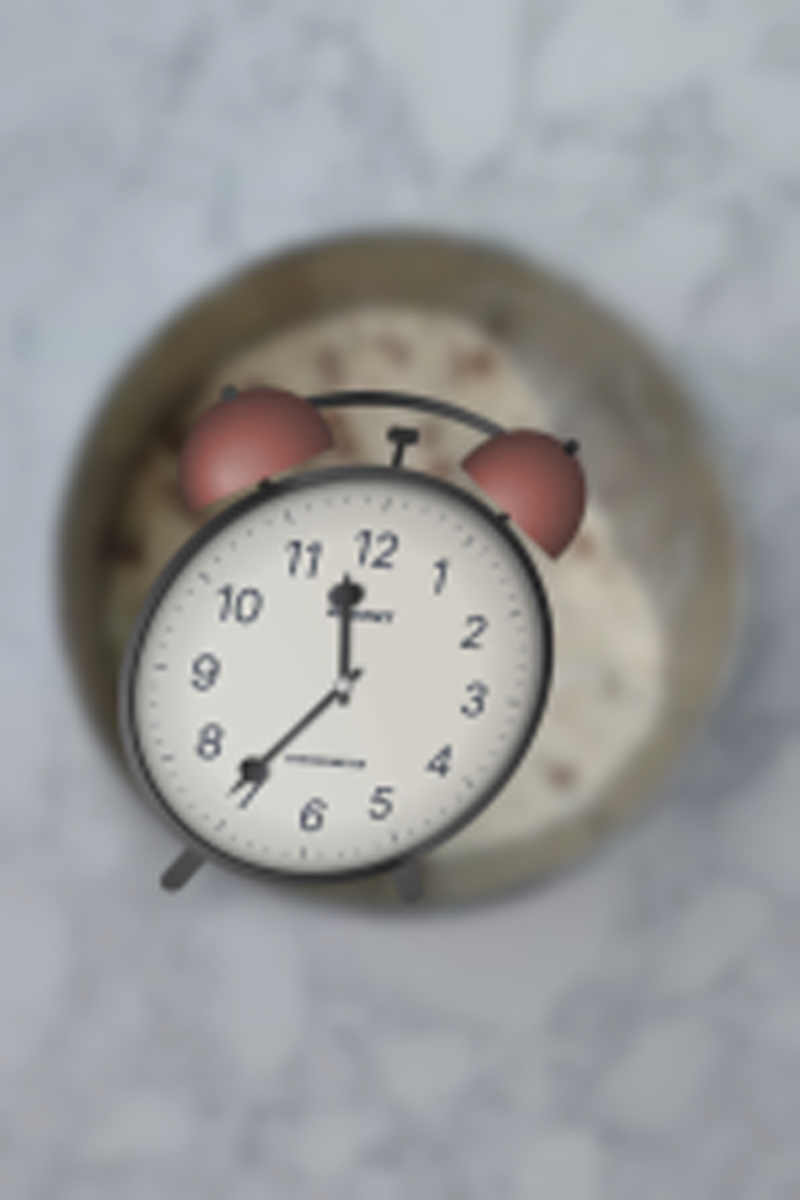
h=11 m=36
